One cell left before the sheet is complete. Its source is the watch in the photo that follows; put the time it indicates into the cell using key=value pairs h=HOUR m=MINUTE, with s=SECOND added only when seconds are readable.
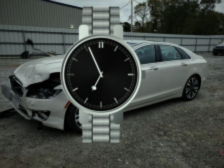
h=6 m=56
